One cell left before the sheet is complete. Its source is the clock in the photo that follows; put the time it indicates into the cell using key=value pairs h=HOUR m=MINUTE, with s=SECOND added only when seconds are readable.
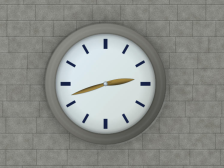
h=2 m=42
